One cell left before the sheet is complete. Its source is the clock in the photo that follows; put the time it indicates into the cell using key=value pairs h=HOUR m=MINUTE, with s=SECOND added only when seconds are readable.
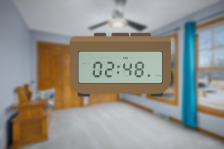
h=2 m=48
